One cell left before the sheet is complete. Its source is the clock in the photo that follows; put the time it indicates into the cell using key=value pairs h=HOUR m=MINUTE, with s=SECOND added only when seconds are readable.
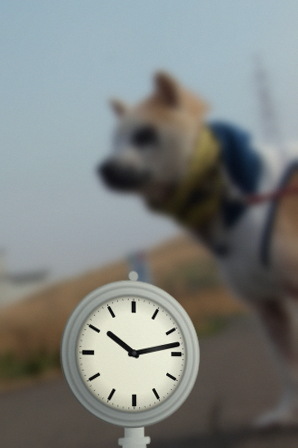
h=10 m=13
